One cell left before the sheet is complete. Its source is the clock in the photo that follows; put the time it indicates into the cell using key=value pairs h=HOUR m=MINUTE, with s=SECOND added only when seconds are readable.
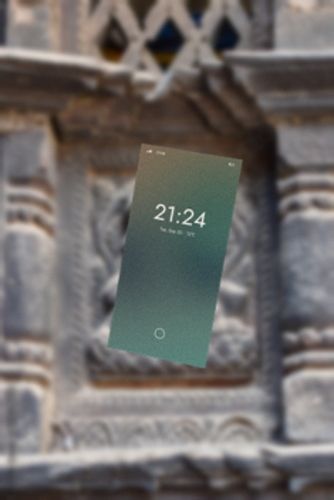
h=21 m=24
